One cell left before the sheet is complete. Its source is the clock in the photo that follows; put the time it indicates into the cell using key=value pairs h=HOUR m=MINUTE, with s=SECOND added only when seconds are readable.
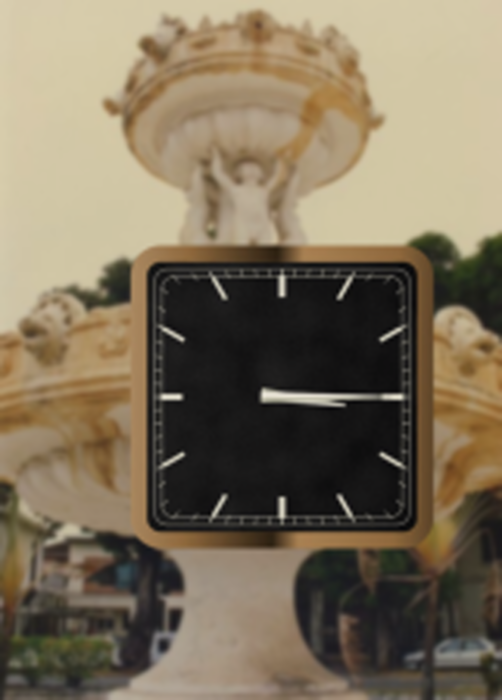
h=3 m=15
